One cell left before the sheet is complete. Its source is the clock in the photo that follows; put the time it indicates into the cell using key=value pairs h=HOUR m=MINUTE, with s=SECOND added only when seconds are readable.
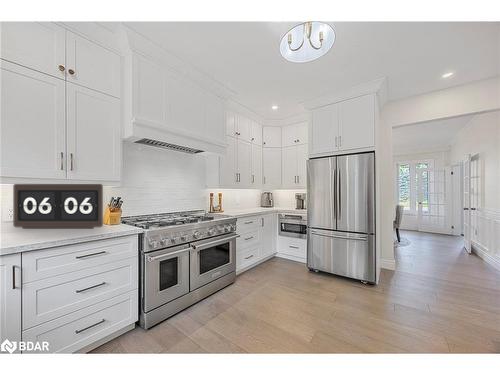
h=6 m=6
